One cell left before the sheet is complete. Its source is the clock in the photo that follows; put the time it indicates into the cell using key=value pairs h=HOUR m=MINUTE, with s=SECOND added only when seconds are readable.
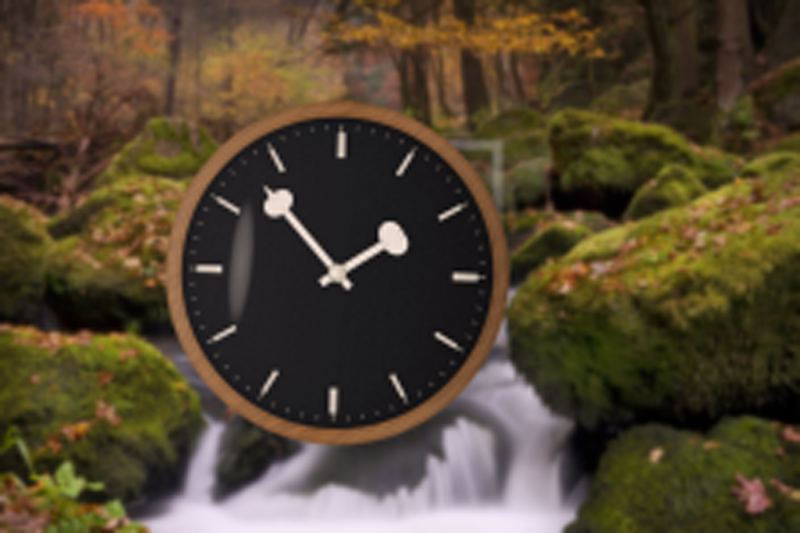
h=1 m=53
